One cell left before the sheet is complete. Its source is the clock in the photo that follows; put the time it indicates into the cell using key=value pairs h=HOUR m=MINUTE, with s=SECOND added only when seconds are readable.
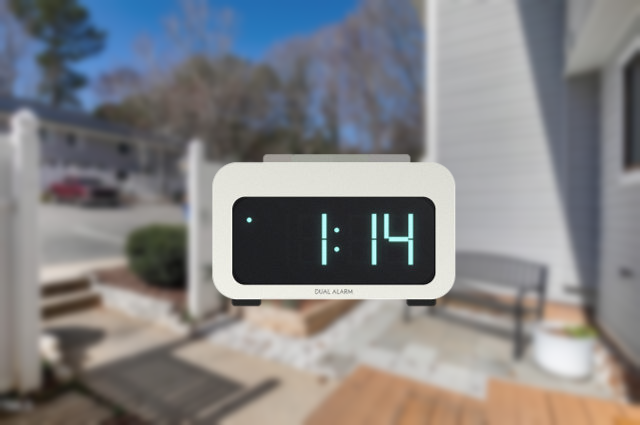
h=1 m=14
